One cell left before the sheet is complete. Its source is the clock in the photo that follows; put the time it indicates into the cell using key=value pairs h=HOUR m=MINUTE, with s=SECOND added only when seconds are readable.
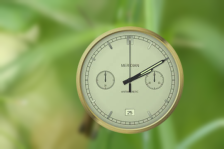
h=2 m=10
